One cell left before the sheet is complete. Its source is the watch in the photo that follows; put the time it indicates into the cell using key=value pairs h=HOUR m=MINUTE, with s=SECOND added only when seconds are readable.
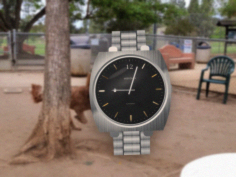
h=9 m=3
